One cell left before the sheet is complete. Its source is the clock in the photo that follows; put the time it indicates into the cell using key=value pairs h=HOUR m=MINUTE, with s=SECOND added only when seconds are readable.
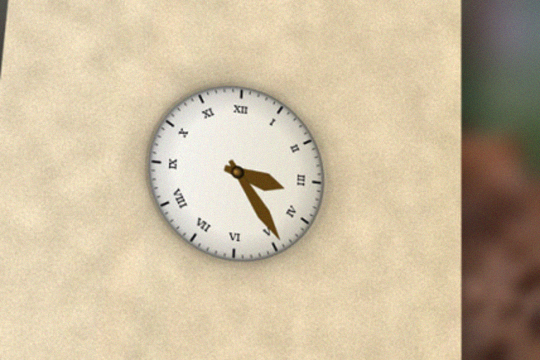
h=3 m=24
